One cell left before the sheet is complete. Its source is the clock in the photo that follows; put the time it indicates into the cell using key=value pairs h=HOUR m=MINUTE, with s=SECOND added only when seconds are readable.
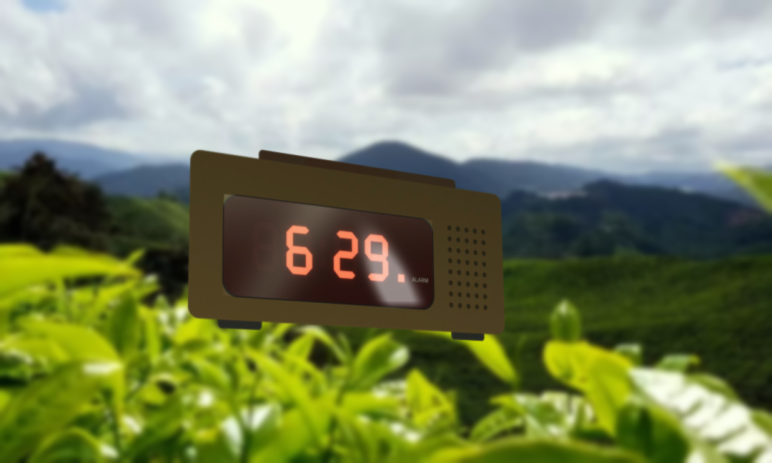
h=6 m=29
